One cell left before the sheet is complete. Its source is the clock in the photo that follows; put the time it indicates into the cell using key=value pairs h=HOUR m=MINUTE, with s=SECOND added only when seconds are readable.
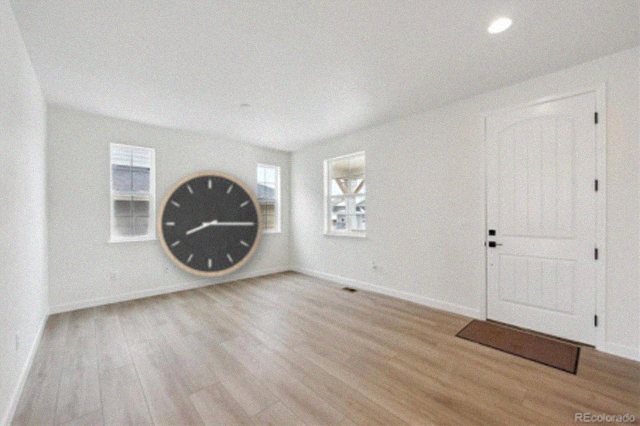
h=8 m=15
